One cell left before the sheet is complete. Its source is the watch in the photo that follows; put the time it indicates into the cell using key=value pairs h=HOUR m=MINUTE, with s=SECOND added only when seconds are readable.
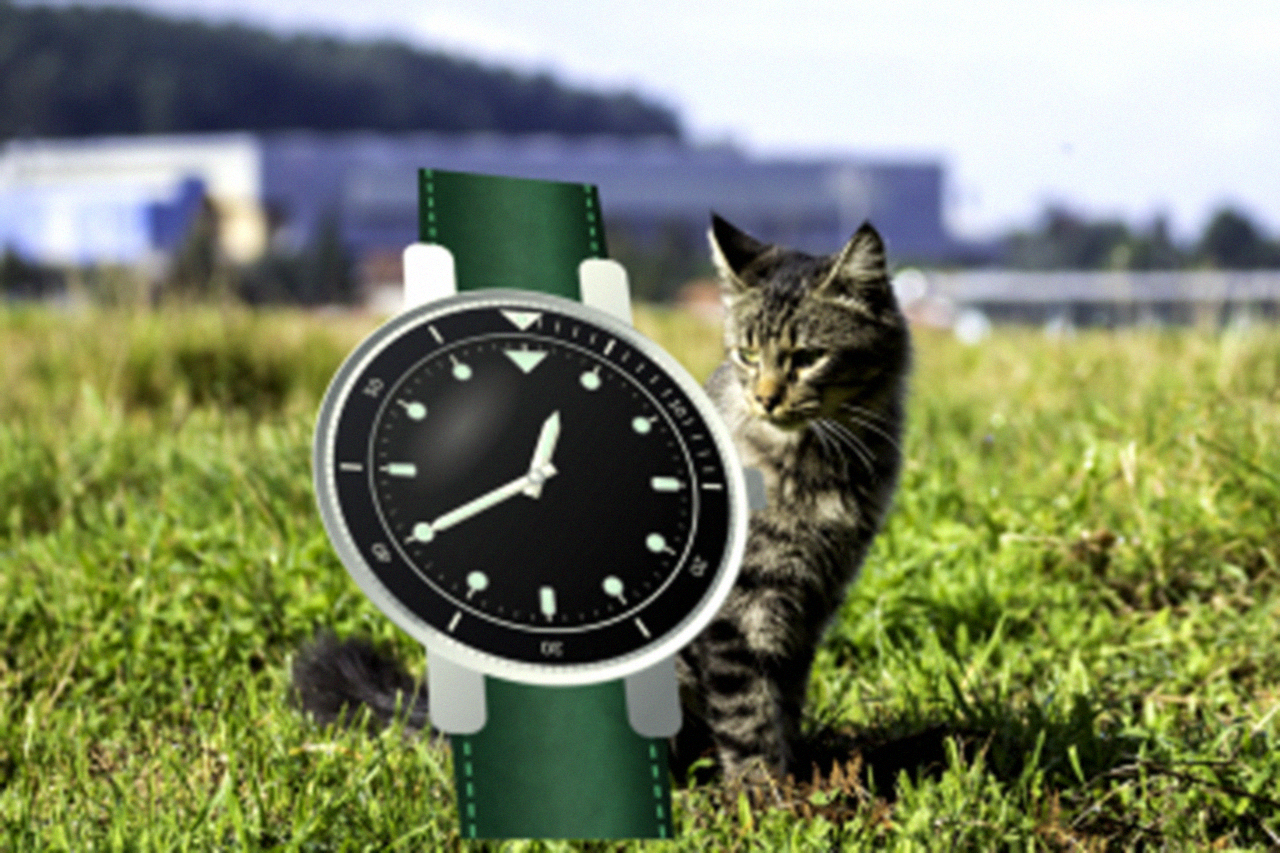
h=12 m=40
